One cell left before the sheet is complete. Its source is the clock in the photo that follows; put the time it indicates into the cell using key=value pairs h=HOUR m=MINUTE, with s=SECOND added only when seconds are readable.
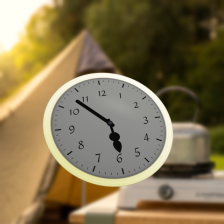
h=5 m=53
